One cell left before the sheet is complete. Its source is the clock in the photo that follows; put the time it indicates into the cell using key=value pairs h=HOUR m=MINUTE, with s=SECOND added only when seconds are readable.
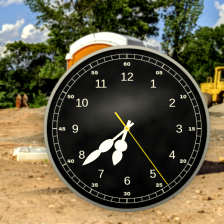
h=6 m=38 s=24
